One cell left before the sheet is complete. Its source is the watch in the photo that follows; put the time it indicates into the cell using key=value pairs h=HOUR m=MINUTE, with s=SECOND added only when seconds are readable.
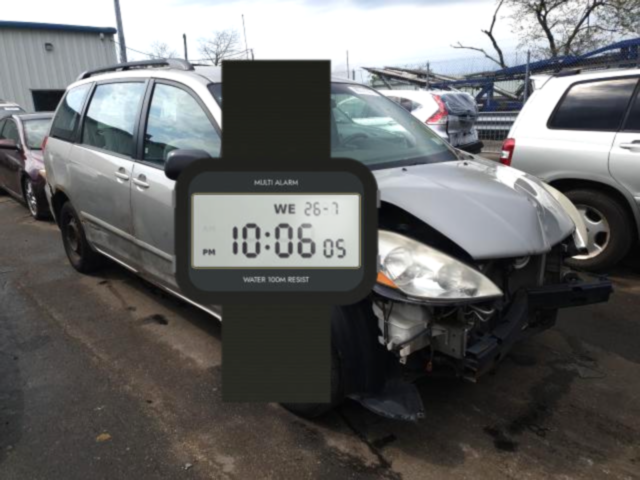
h=10 m=6 s=5
